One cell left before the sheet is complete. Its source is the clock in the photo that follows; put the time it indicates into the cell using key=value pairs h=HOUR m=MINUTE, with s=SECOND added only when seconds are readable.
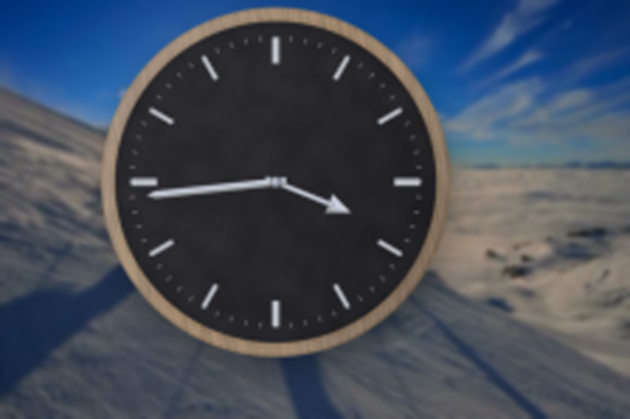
h=3 m=44
